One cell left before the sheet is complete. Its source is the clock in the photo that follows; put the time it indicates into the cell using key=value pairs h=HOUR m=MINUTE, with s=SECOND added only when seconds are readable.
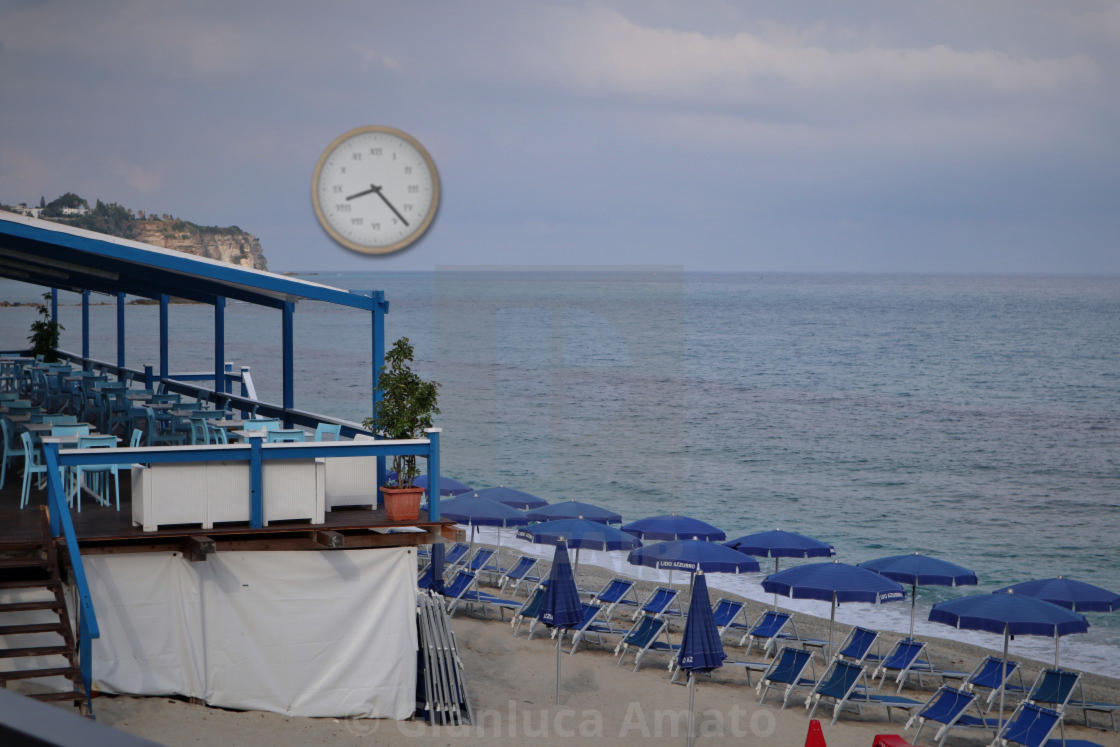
h=8 m=23
